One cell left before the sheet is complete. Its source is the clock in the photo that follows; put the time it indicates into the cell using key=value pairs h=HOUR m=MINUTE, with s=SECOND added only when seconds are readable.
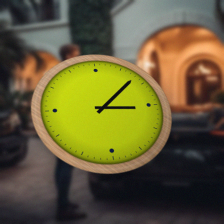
h=3 m=8
